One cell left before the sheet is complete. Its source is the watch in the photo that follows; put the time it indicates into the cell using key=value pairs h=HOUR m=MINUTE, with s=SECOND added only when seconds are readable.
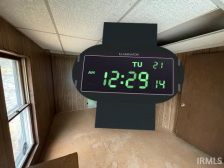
h=12 m=29 s=14
